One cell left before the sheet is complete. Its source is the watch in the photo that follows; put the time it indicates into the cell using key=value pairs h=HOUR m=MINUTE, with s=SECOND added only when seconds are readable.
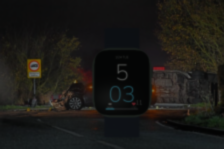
h=5 m=3
